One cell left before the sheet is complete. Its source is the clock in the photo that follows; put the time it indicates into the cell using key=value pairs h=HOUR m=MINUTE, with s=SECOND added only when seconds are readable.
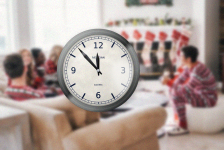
h=11 m=53
